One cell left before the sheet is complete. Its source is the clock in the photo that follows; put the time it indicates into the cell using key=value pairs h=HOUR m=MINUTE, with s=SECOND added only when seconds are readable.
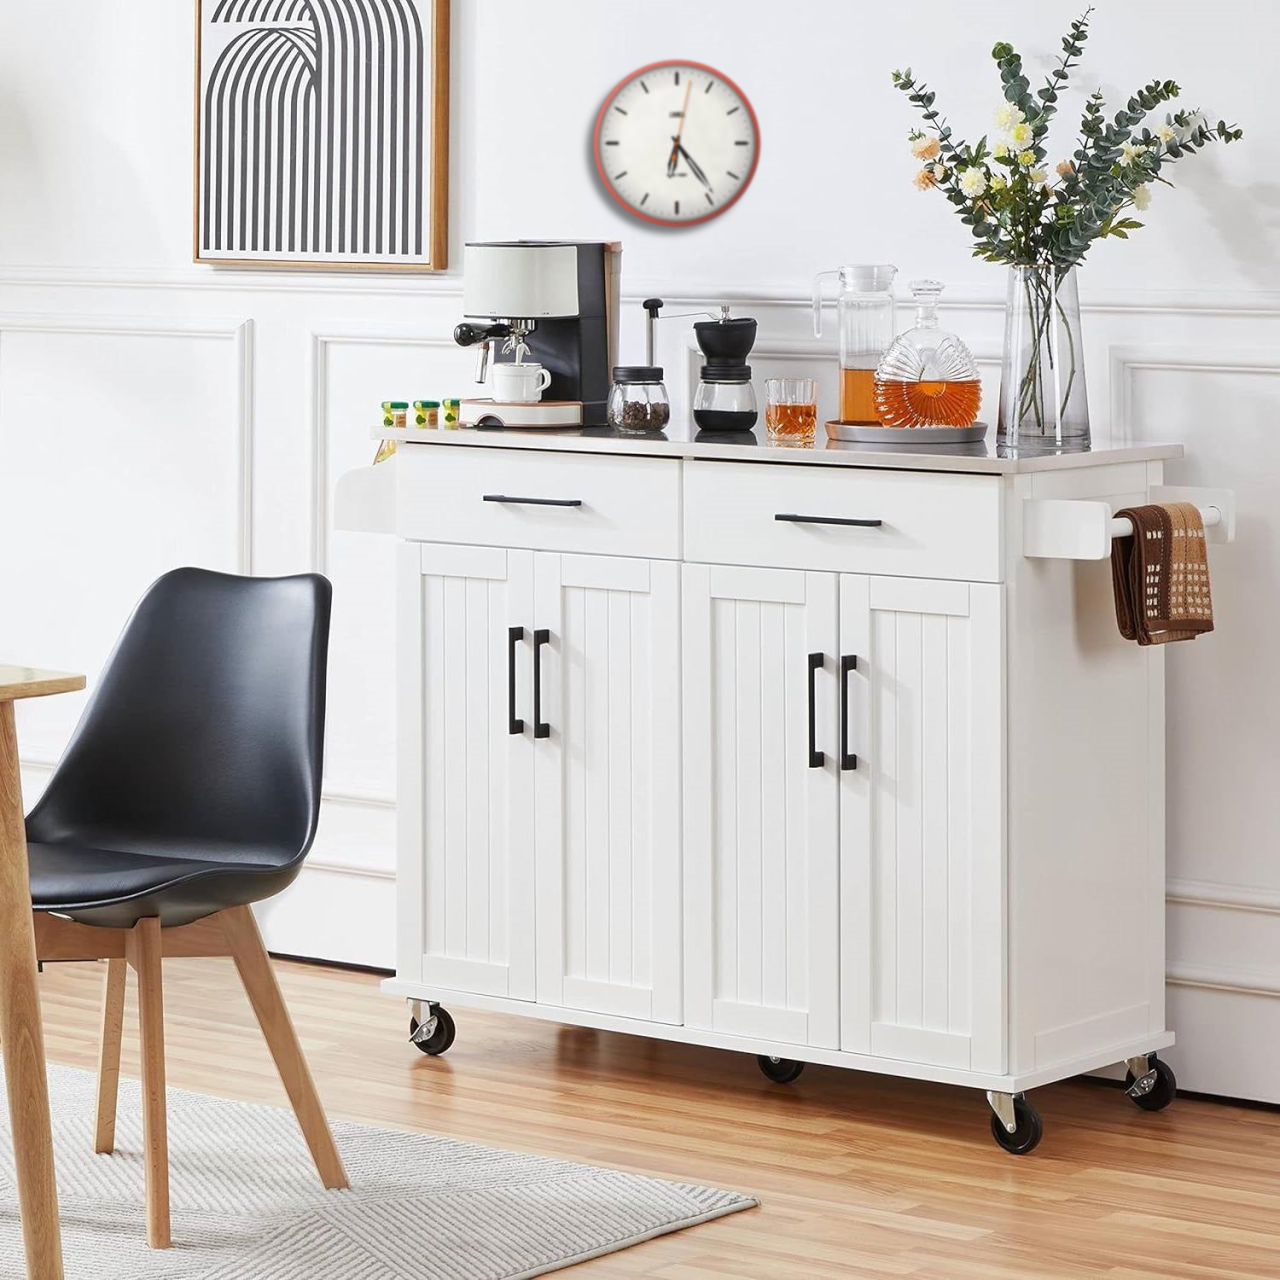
h=6 m=24 s=2
